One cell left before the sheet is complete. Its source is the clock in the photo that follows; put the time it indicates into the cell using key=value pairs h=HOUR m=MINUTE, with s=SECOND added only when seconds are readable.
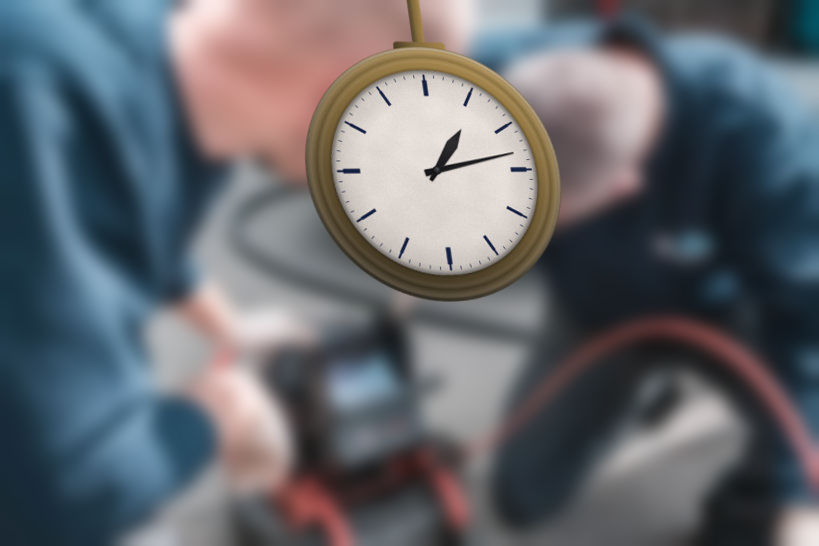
h=1 m=13
